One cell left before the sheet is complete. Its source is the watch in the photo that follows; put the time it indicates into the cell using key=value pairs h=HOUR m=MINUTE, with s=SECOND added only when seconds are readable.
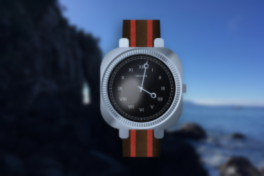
h=4 m=2
